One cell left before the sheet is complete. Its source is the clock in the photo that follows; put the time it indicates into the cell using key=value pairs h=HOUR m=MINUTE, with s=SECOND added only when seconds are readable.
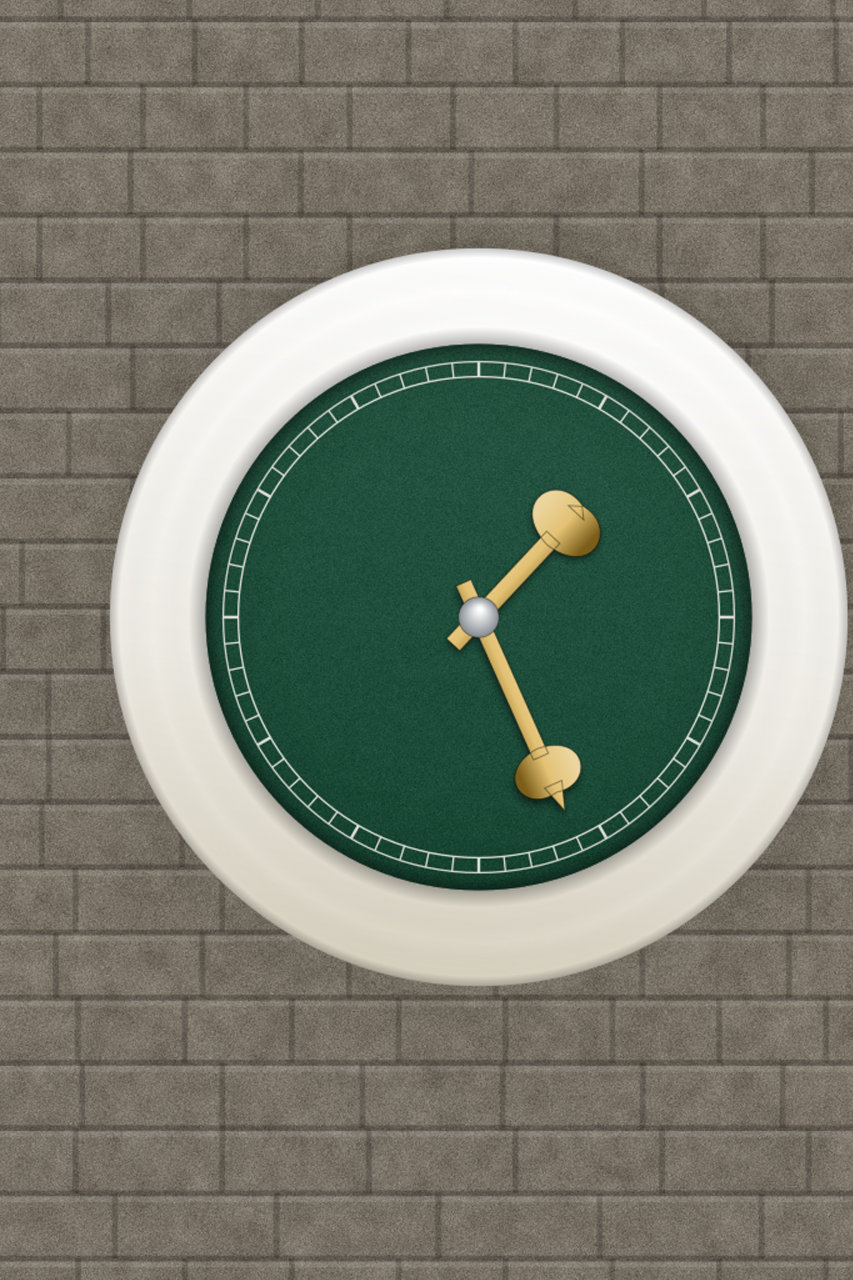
h=1 m=26
